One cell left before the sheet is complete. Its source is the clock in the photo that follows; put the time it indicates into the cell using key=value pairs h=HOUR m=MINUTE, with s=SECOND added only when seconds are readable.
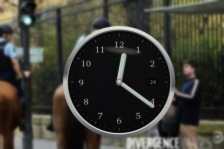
h=12 m=21
